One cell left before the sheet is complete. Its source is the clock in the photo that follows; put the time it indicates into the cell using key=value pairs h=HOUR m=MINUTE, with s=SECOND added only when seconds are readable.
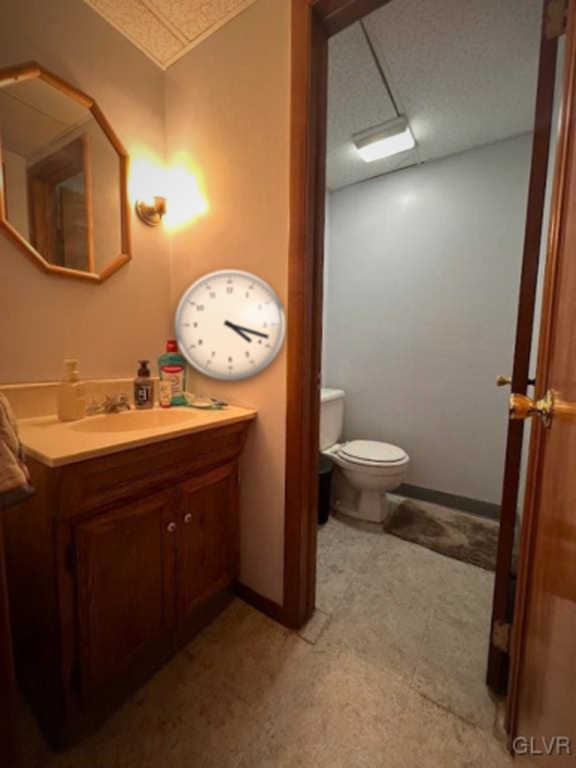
h=4 m=18
